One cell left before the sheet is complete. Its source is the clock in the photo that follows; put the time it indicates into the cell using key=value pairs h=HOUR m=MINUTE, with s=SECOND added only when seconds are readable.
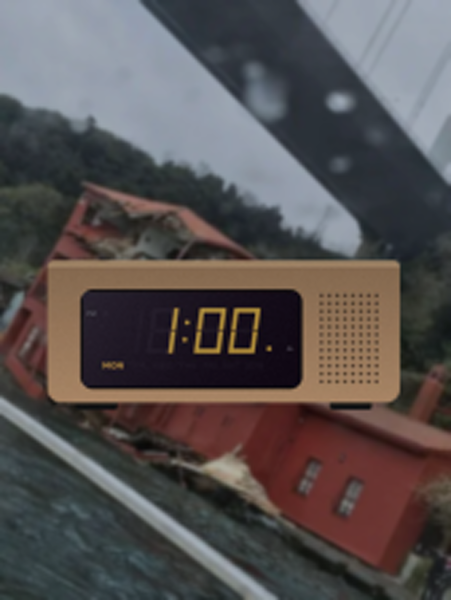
h=1 m=0
